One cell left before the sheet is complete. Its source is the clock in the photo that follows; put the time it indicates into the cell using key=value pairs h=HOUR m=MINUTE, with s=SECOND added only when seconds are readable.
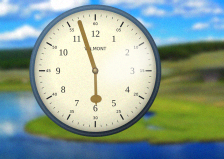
h=5 m=57
